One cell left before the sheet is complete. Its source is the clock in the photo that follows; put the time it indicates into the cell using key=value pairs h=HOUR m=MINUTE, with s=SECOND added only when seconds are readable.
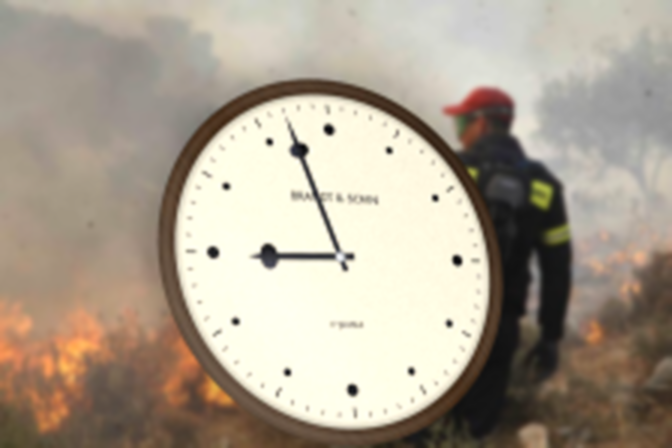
h=8 m=57
